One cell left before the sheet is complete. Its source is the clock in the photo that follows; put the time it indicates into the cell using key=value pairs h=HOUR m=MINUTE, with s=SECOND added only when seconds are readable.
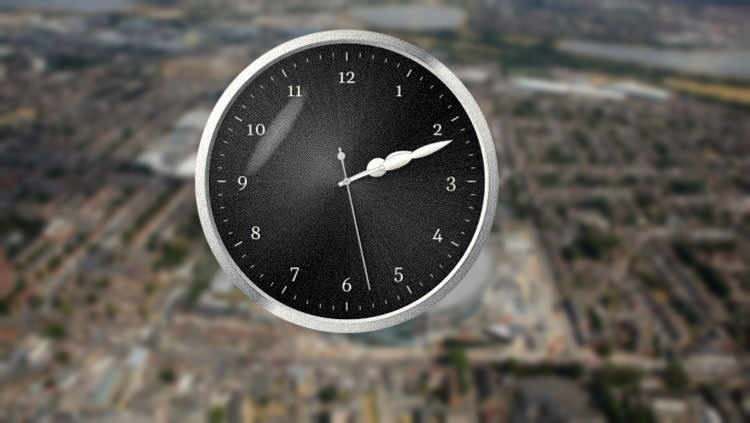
h=2 m=11 s=28
